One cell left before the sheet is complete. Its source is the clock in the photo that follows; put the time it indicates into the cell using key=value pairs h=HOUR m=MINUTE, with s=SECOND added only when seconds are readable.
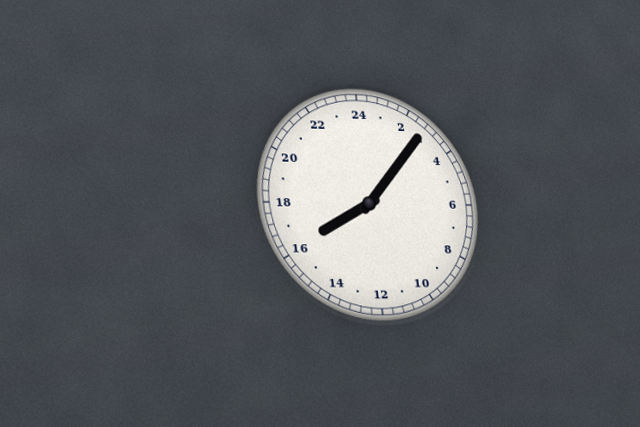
h=16 m=7
